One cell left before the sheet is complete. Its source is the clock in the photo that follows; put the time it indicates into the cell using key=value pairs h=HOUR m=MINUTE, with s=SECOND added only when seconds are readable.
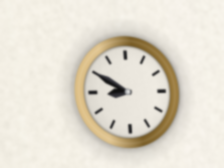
h=8 m=50
